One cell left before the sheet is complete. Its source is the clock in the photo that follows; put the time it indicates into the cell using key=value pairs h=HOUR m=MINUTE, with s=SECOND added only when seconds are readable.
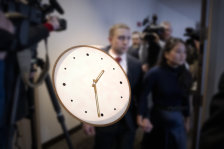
h=1 m=31
